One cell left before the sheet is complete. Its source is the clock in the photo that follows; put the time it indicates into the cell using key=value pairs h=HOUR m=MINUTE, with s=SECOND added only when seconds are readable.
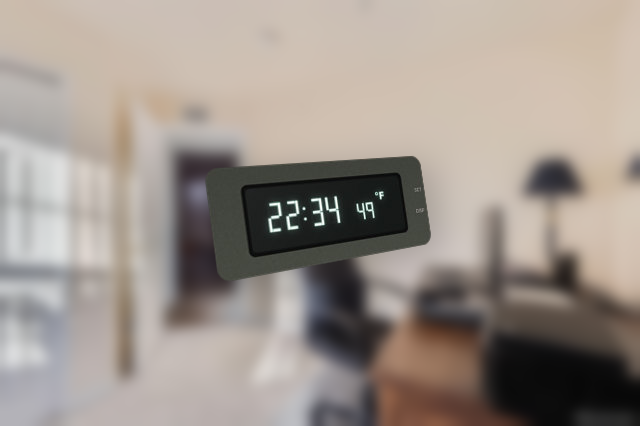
h=22 m=34
